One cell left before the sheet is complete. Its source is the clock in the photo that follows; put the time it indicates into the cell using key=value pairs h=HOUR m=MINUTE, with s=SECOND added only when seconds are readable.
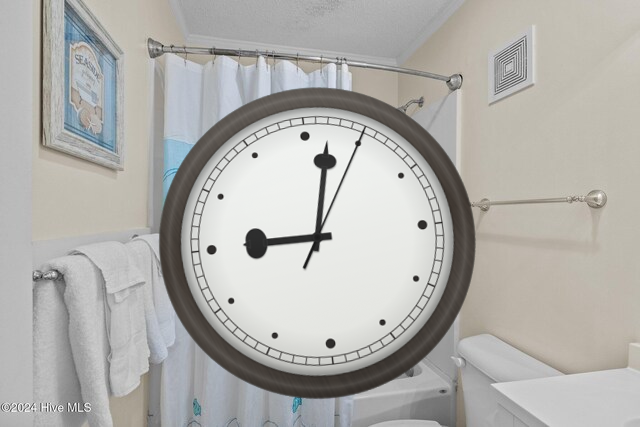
h=9 m=2 s=5
